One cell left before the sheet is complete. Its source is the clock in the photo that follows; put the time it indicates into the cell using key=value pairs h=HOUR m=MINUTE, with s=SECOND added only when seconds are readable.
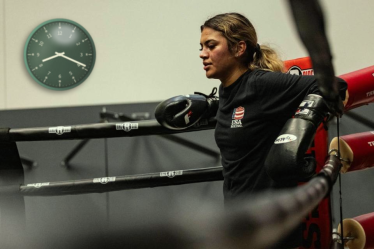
h=8 m=19
